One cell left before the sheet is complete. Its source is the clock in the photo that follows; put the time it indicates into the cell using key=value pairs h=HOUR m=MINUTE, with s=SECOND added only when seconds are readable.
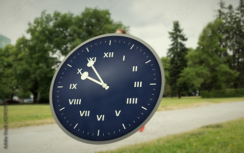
h=9 m=54
